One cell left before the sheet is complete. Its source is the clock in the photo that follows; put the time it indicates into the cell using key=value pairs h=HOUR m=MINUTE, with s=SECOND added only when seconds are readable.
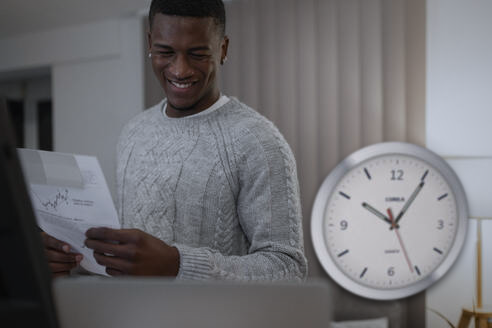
h=10 m=5 s=26
